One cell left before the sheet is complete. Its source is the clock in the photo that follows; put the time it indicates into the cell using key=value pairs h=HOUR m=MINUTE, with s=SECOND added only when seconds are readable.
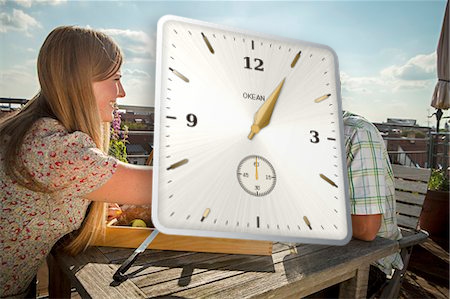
h=1 m=5
